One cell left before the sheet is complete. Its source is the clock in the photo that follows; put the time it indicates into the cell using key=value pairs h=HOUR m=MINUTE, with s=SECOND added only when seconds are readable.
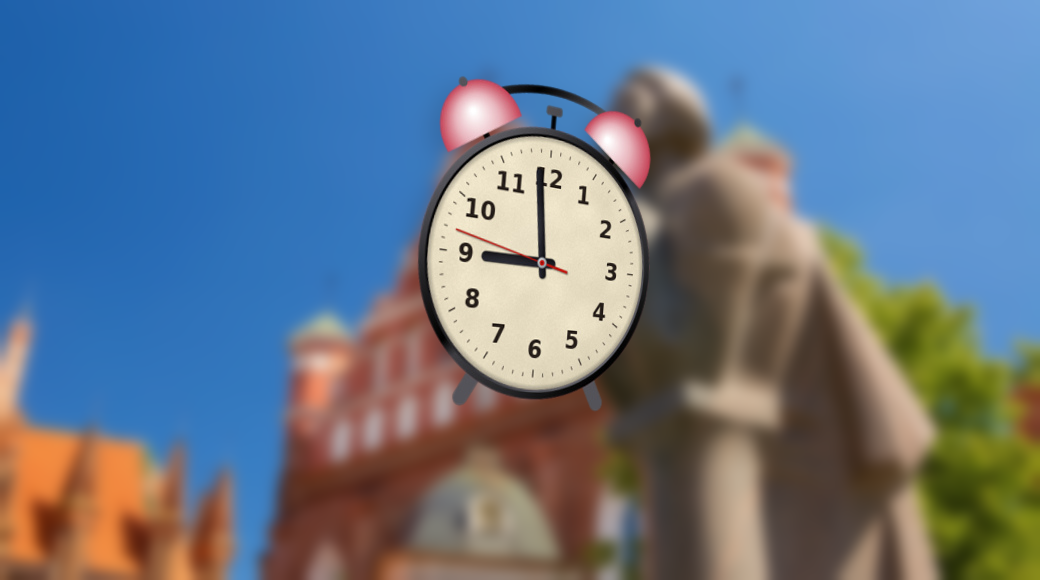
h=8 m=58 s=47
